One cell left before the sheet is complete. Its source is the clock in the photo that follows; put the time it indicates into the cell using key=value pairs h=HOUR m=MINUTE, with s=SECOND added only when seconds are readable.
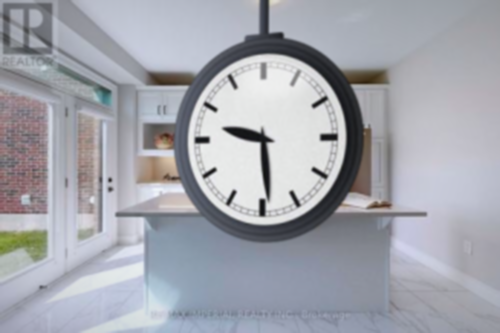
h=9 m=29
